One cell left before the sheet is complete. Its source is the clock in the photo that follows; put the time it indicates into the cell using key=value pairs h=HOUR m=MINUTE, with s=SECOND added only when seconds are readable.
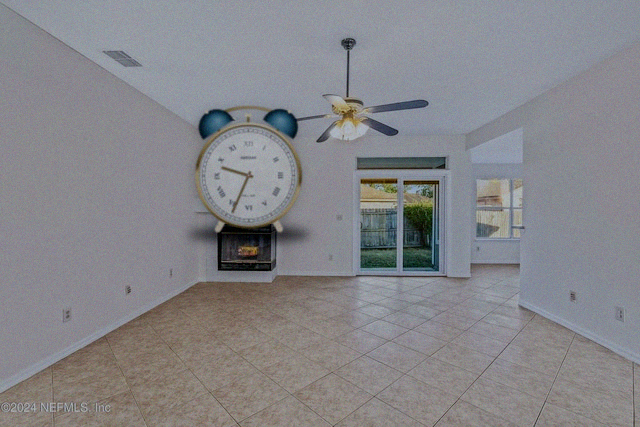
h=9 m=34
